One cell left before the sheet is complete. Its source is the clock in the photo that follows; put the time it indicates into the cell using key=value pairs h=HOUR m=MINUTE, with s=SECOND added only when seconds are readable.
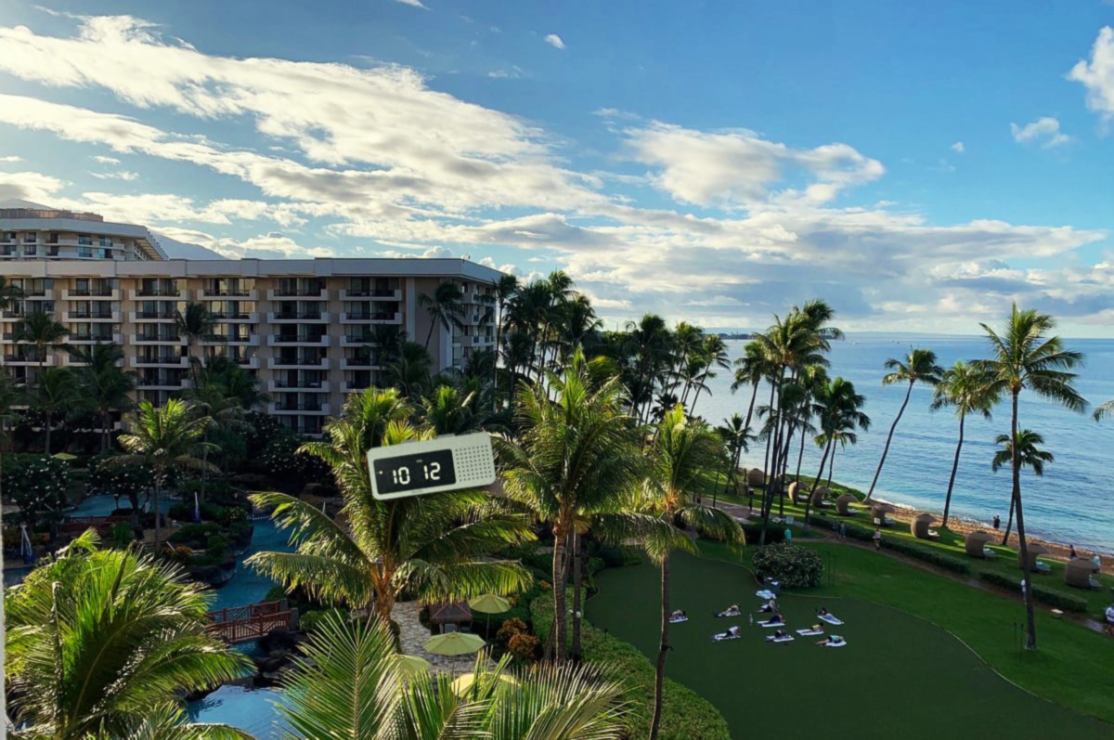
h=10 m=12
